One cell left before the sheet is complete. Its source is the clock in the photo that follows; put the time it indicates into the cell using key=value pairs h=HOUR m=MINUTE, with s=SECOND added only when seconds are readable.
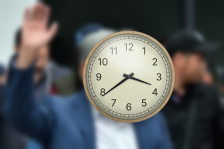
h=3 m=39
